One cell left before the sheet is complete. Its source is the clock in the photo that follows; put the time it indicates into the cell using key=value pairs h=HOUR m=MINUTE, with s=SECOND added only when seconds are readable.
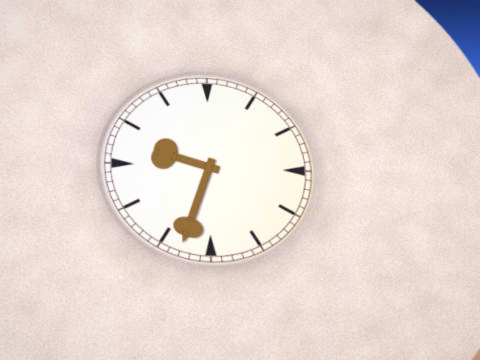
h=9 m=33
